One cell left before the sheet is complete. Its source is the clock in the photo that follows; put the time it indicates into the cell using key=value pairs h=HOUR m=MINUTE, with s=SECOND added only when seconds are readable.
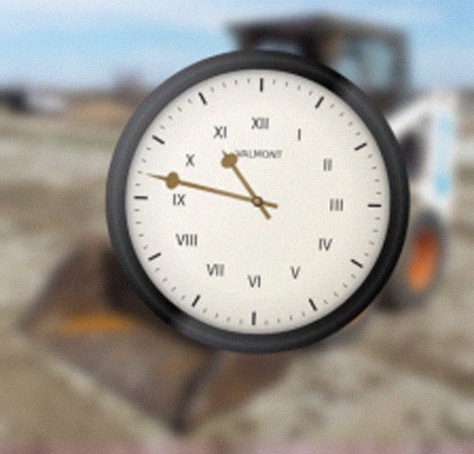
h=10 m=47
